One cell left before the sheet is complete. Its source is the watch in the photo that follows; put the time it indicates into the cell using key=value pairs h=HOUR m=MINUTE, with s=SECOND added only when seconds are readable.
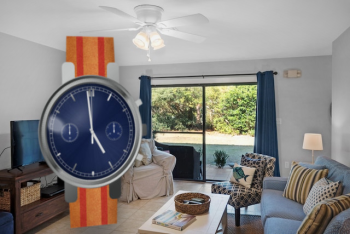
h=4 m=59
